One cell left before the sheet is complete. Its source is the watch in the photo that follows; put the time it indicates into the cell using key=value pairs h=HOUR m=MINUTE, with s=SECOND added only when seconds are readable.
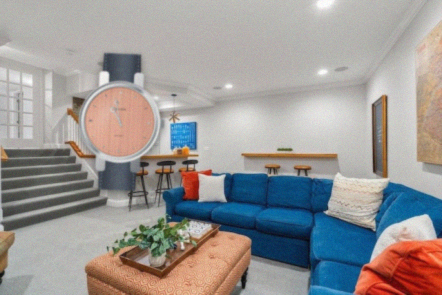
h=10 m=58
